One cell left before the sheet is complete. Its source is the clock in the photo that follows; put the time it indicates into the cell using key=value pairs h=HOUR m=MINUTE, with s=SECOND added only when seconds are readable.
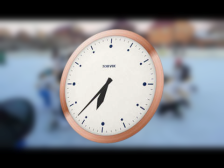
h=6 m=37
